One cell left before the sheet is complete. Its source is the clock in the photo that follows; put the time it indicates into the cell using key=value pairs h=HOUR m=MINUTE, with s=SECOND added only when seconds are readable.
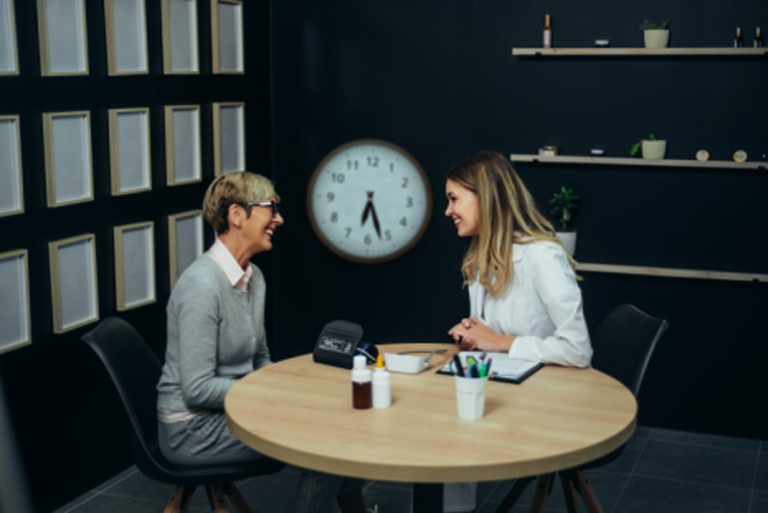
h=6 m=27
